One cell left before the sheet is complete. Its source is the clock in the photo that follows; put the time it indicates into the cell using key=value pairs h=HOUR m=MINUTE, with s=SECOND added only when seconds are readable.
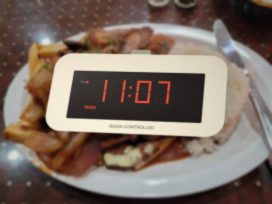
h=11 m=7
